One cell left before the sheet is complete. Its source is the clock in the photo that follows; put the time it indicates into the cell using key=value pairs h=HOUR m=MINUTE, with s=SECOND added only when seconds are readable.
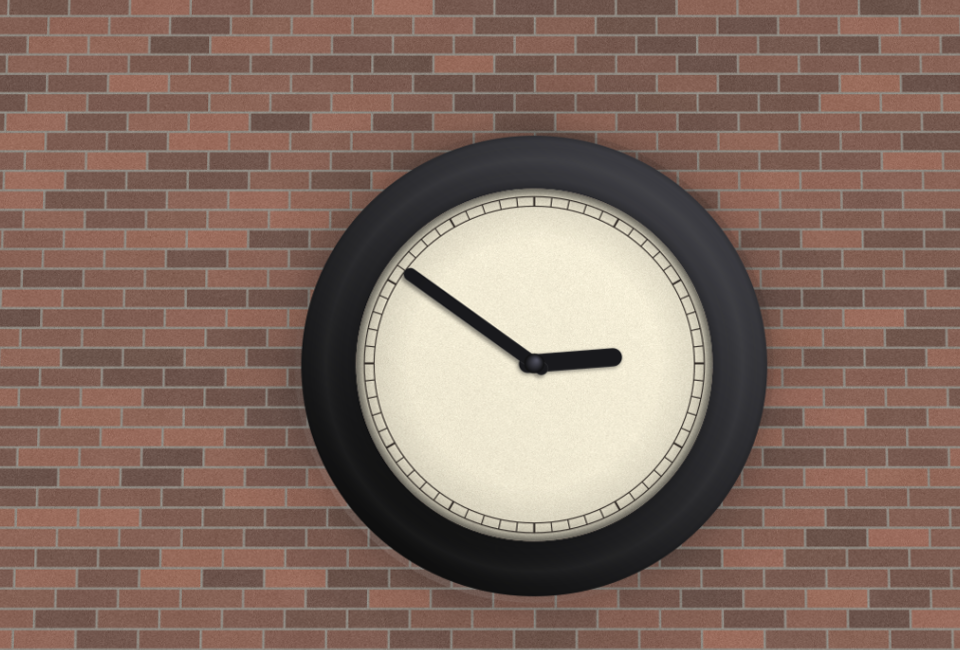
h=2 m=51
